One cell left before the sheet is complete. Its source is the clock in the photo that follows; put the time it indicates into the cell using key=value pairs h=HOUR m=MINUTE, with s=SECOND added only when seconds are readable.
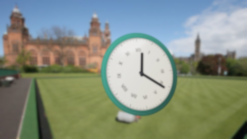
h=12 m=21
